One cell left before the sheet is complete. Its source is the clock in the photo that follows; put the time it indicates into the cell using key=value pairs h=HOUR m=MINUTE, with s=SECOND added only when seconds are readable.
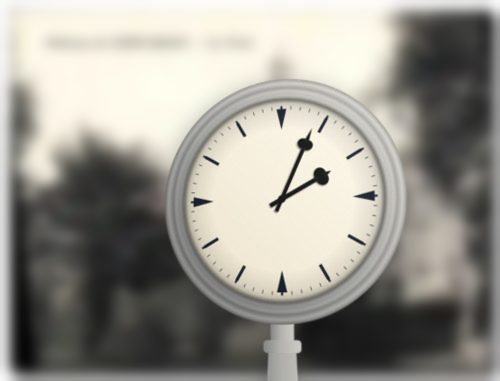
h=2 m=4
